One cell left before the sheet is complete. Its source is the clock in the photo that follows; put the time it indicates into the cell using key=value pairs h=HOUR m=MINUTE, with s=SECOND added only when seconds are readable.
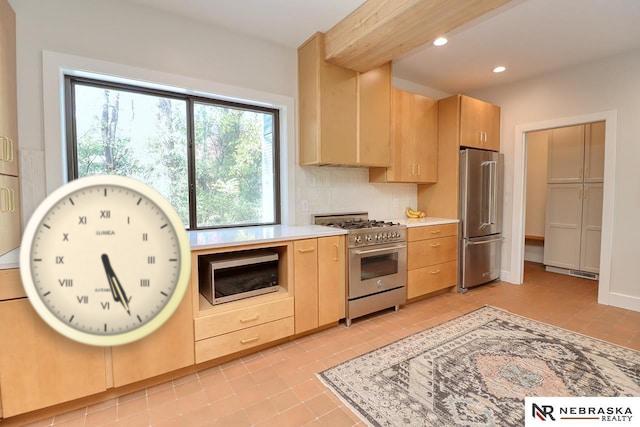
h=5 m=26
